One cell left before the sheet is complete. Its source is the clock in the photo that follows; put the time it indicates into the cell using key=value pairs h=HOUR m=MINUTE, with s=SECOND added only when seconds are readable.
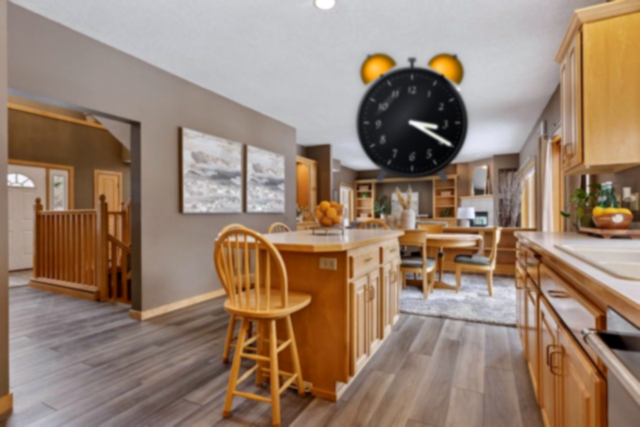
h=3 m=20
